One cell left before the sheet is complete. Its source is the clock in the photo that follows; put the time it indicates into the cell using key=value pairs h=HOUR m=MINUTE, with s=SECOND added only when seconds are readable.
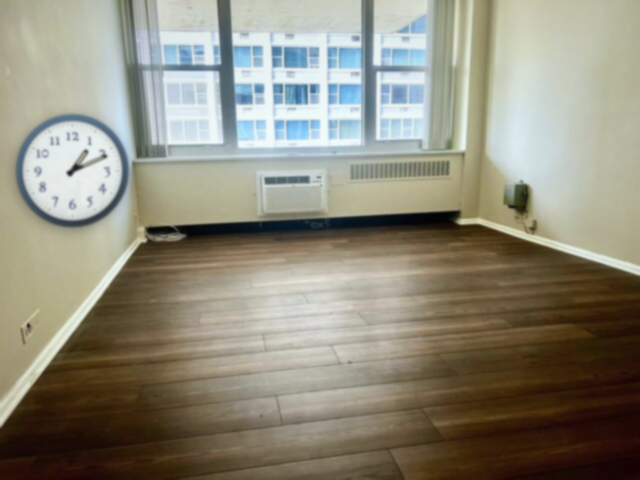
h=1 m=11
